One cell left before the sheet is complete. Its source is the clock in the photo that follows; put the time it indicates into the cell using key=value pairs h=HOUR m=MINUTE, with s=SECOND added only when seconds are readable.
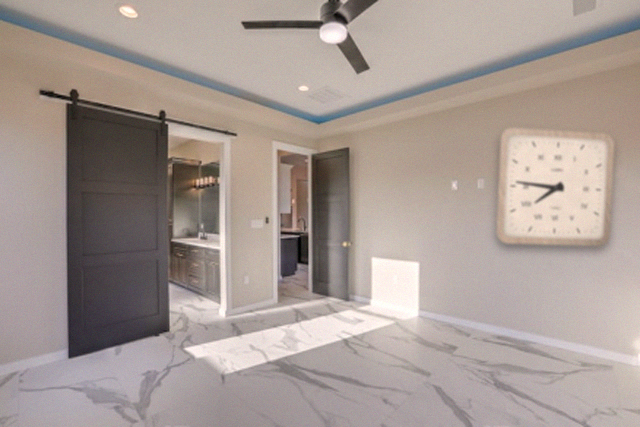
h=7 m=46
